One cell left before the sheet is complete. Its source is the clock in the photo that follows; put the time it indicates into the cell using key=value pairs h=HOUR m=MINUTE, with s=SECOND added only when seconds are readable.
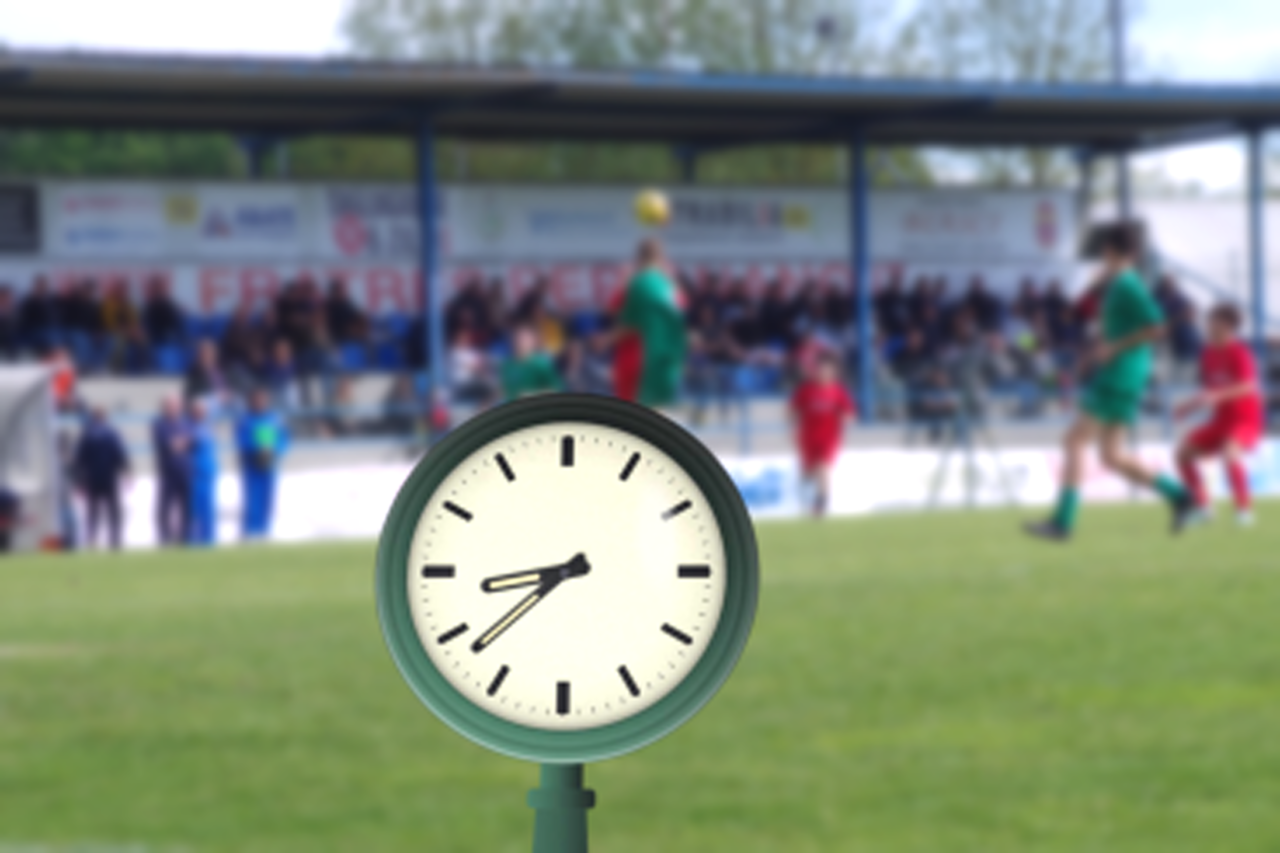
h=8 m=38
